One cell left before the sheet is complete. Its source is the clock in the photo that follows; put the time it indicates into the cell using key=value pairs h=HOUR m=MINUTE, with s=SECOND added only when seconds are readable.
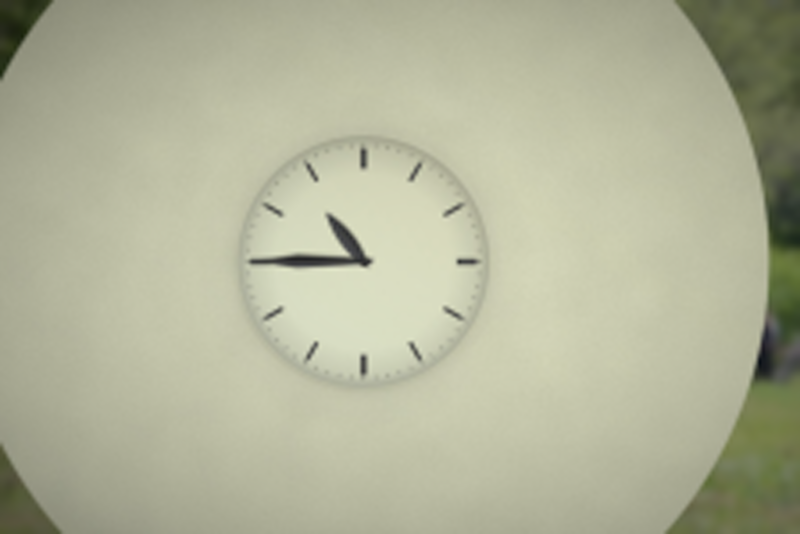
h=10 m=45
